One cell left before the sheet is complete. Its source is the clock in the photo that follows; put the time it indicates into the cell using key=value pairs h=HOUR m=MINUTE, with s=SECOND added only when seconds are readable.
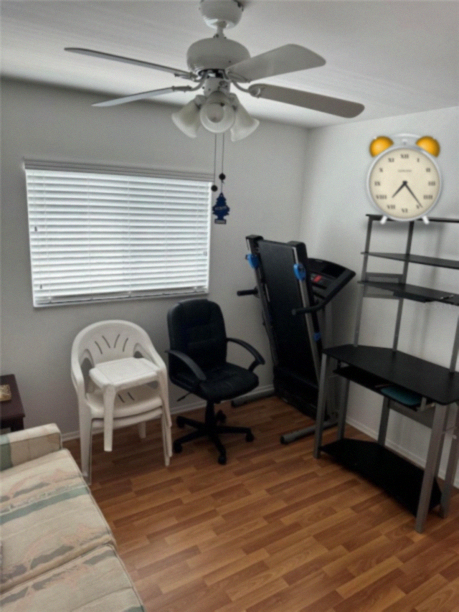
h=7 m=24
